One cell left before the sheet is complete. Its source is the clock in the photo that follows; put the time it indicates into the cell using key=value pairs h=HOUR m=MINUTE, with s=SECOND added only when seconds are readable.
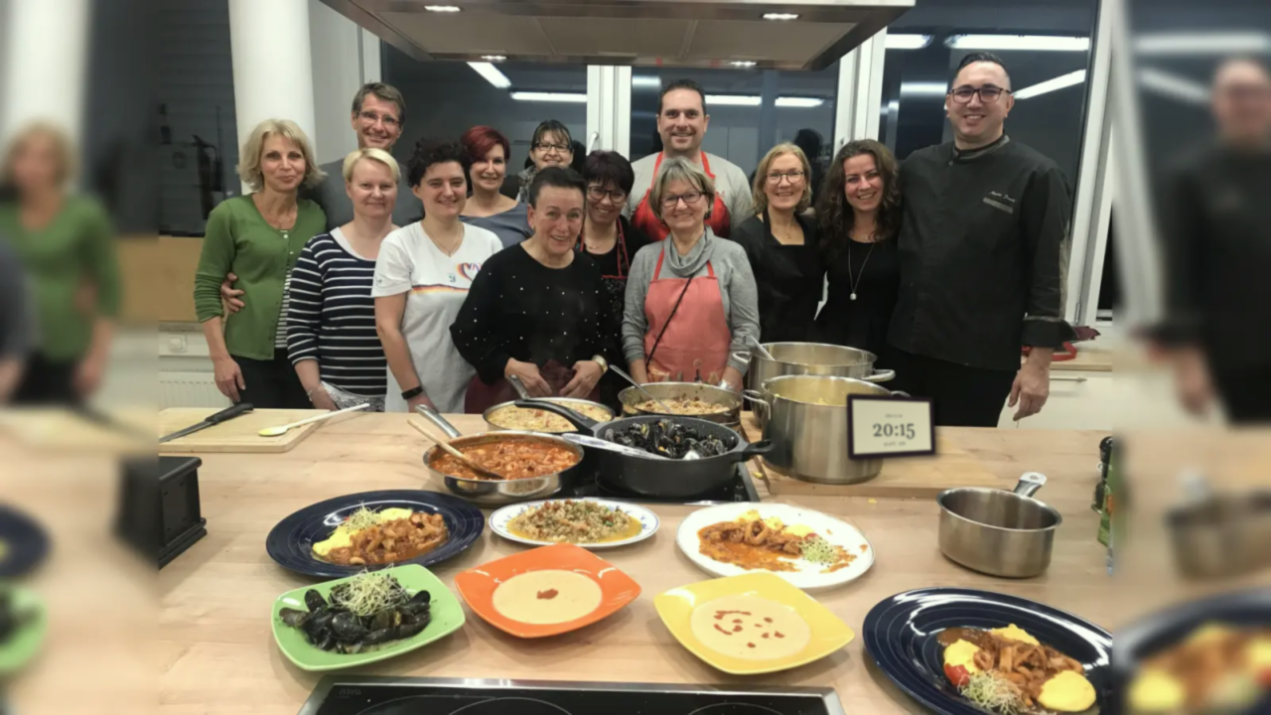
h=20 m=15
